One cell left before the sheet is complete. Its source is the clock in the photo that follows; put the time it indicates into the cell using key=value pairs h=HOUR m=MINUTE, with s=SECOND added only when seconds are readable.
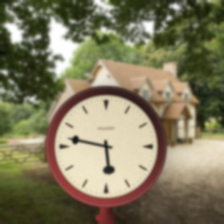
h=5 m=47
